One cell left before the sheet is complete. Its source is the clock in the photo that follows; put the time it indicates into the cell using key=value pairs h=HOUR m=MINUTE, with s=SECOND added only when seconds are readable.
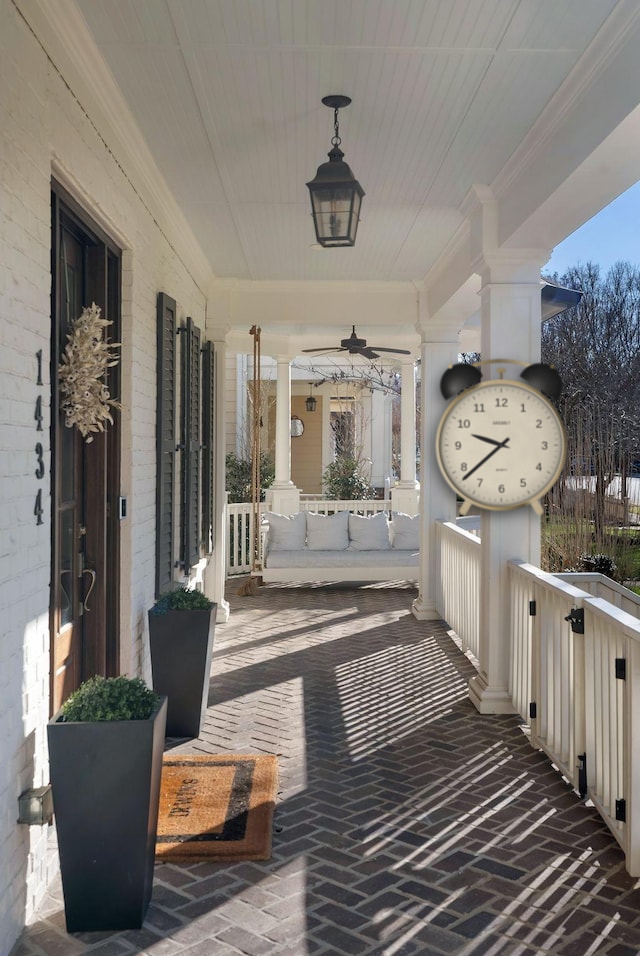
h=9 m=38
